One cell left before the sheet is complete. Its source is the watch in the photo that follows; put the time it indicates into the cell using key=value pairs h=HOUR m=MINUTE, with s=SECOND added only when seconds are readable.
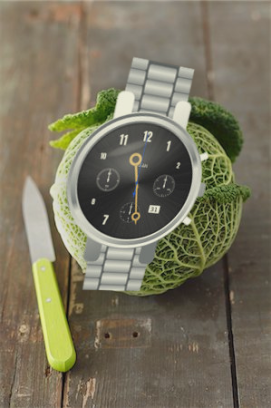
h=11 m=28
